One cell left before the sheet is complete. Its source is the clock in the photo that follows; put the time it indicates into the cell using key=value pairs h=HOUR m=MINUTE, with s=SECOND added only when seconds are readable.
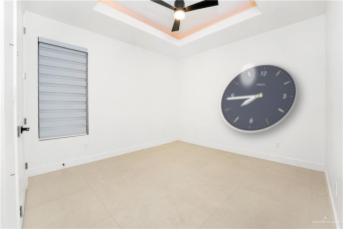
h=7 m=44
